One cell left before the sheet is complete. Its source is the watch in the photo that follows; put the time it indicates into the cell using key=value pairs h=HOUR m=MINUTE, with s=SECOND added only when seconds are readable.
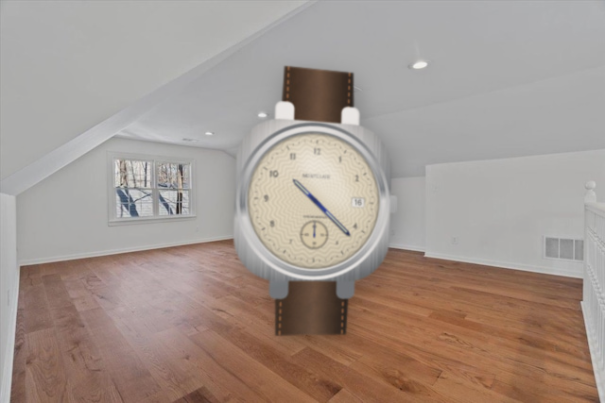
h=10 m=22
